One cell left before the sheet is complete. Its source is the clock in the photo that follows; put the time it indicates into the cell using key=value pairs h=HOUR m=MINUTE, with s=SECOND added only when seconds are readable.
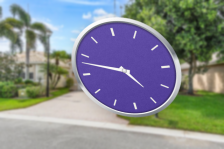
h=4 m=48
